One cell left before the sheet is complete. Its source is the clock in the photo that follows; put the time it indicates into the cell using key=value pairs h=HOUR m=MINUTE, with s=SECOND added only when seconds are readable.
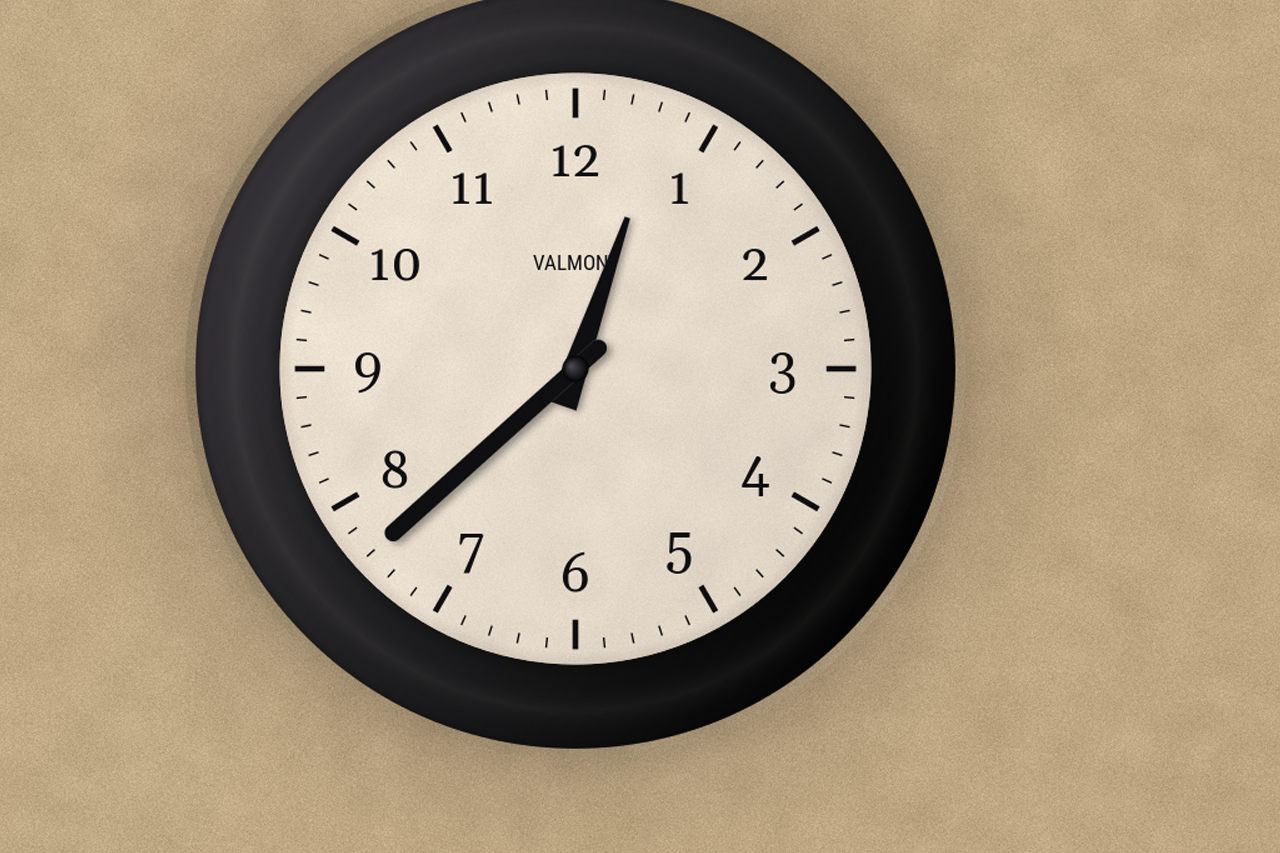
h=12 m=38
